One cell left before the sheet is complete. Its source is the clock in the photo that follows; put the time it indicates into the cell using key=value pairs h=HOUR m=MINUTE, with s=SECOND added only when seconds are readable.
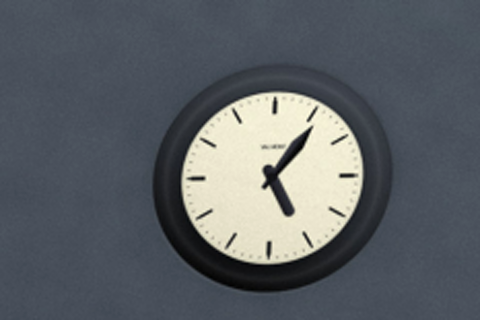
h=5 m=6
